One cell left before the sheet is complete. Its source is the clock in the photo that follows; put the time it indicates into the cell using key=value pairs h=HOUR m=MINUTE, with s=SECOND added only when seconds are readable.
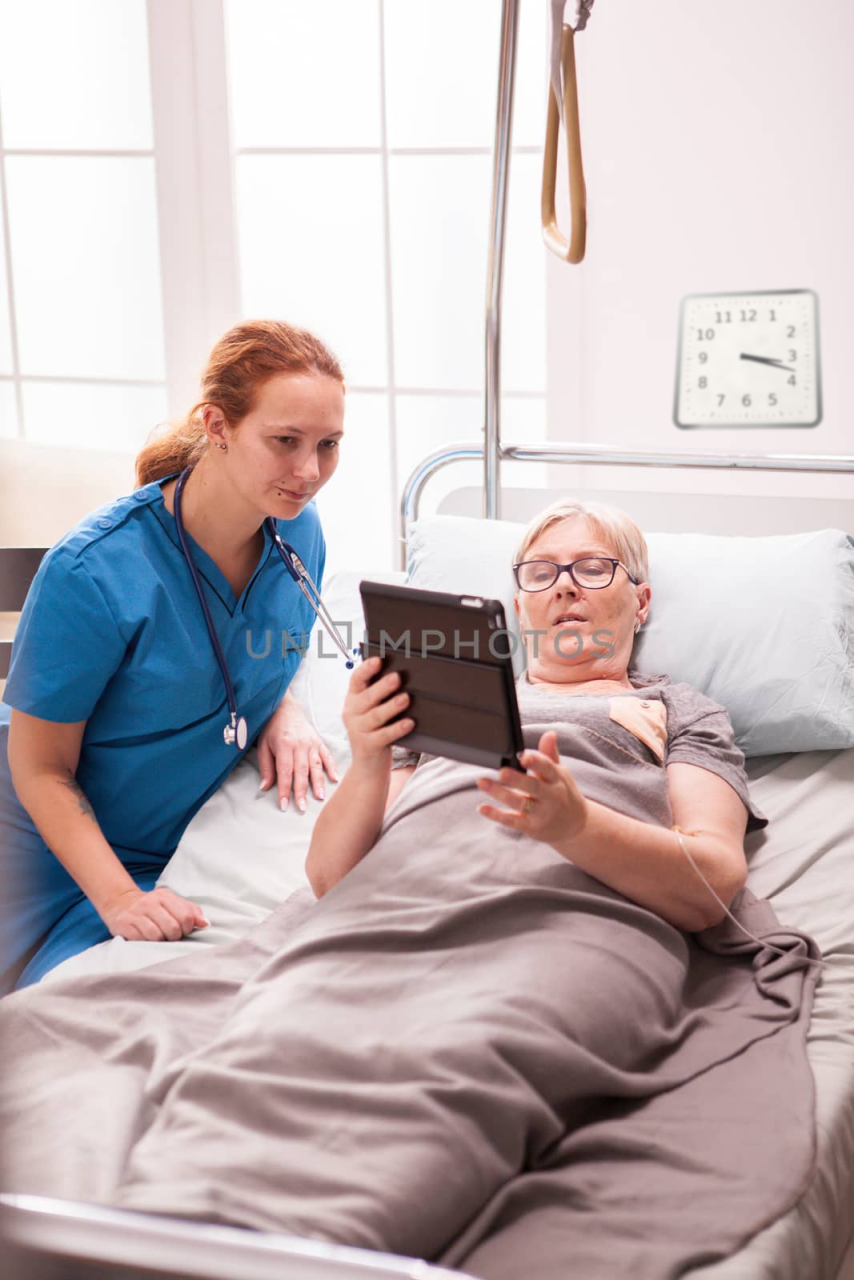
h=3 m=18
